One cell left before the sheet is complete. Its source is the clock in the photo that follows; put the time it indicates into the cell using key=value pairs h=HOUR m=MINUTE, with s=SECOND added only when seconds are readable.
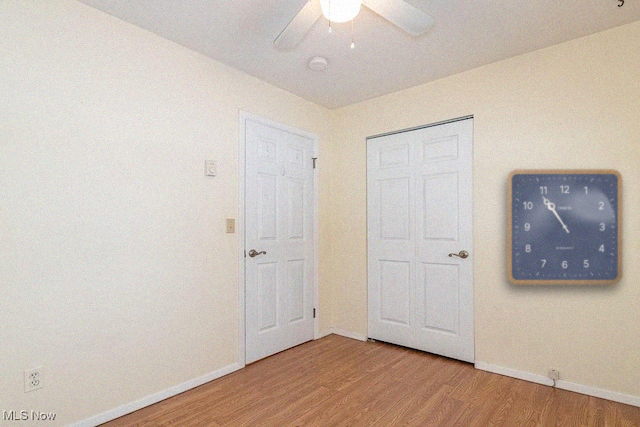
h=10 m=54
